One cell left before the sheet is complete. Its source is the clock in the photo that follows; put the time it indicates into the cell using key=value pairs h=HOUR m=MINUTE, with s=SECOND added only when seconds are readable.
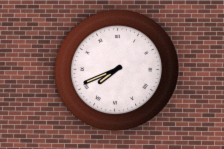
h=7 m=41
